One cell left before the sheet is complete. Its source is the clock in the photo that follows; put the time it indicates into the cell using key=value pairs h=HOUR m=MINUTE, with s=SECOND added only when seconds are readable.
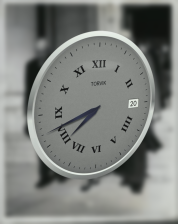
h=7 m=42
